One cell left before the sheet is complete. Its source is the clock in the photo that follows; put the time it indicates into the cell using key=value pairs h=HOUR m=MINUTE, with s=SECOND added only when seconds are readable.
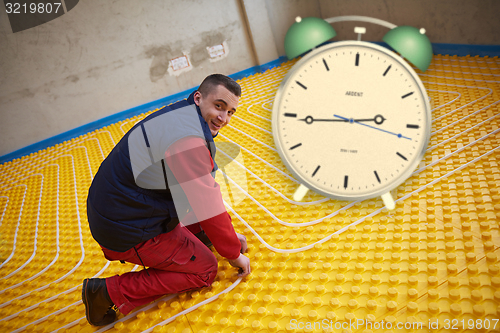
h=2 m=44 s=17
